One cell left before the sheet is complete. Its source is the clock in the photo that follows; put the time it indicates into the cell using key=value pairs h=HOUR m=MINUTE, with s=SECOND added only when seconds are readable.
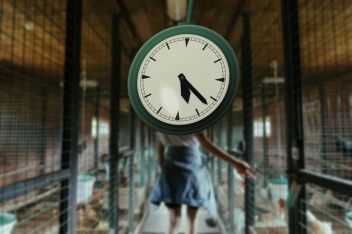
h=5 m=22
